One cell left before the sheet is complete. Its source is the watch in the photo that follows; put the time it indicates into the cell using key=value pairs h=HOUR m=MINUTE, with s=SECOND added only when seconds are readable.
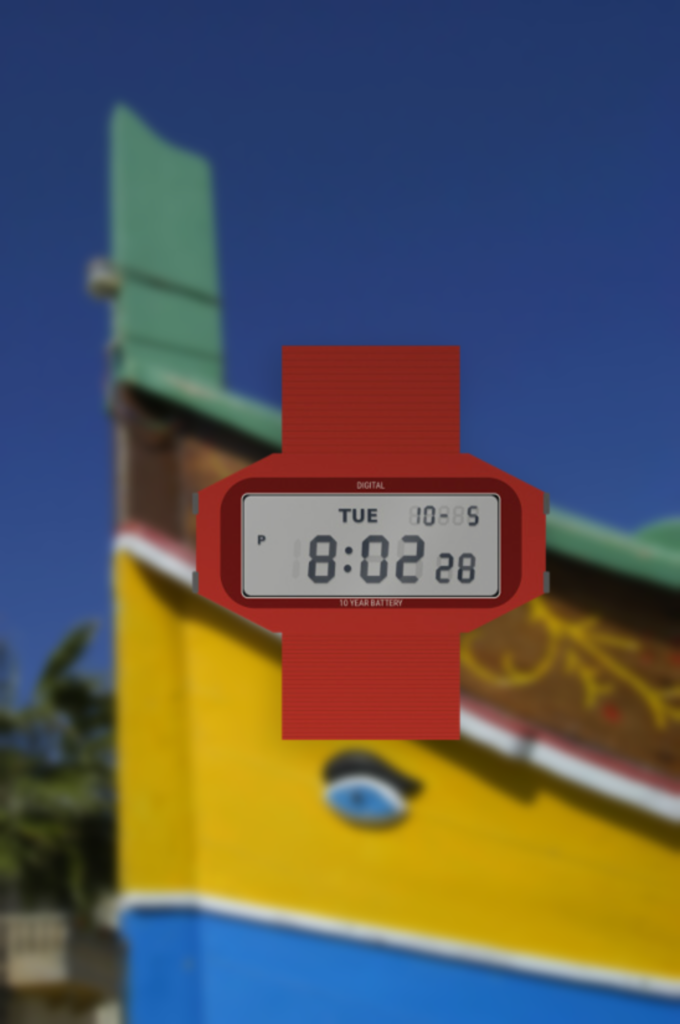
h=8 m=2 s=28
